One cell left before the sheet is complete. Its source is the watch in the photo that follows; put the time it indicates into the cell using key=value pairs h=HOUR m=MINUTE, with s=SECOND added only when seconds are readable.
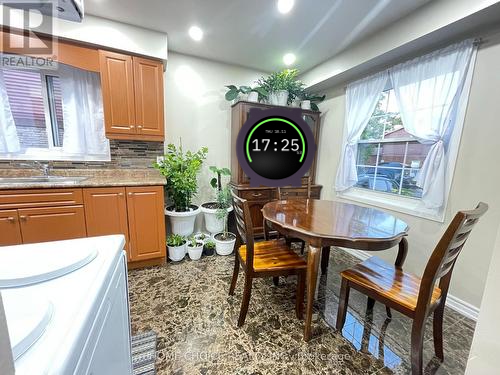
h=17 m=25
